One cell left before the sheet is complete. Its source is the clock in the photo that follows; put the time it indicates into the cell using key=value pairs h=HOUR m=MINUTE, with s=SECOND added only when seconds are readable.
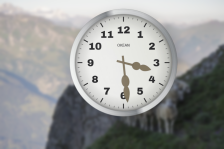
h=3 m=29
